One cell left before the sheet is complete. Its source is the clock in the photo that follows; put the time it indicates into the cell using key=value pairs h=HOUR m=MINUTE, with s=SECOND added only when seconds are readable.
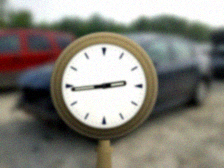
h=2 m=44
